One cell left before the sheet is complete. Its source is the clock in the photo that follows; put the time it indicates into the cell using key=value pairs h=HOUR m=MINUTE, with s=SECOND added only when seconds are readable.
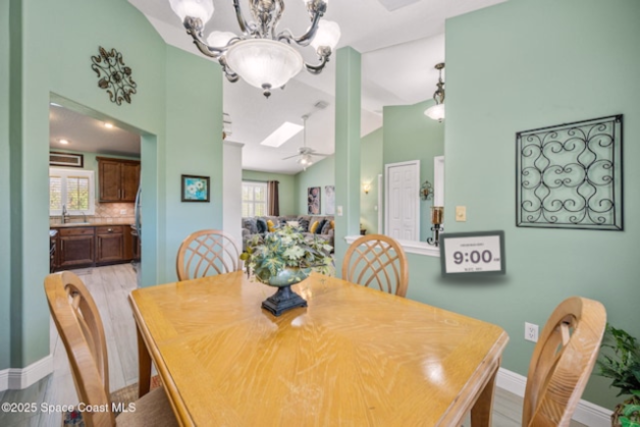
h=9 m=0
